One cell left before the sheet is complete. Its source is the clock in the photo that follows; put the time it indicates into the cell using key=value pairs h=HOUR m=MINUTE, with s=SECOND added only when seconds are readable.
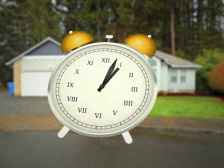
h=1 m=3
